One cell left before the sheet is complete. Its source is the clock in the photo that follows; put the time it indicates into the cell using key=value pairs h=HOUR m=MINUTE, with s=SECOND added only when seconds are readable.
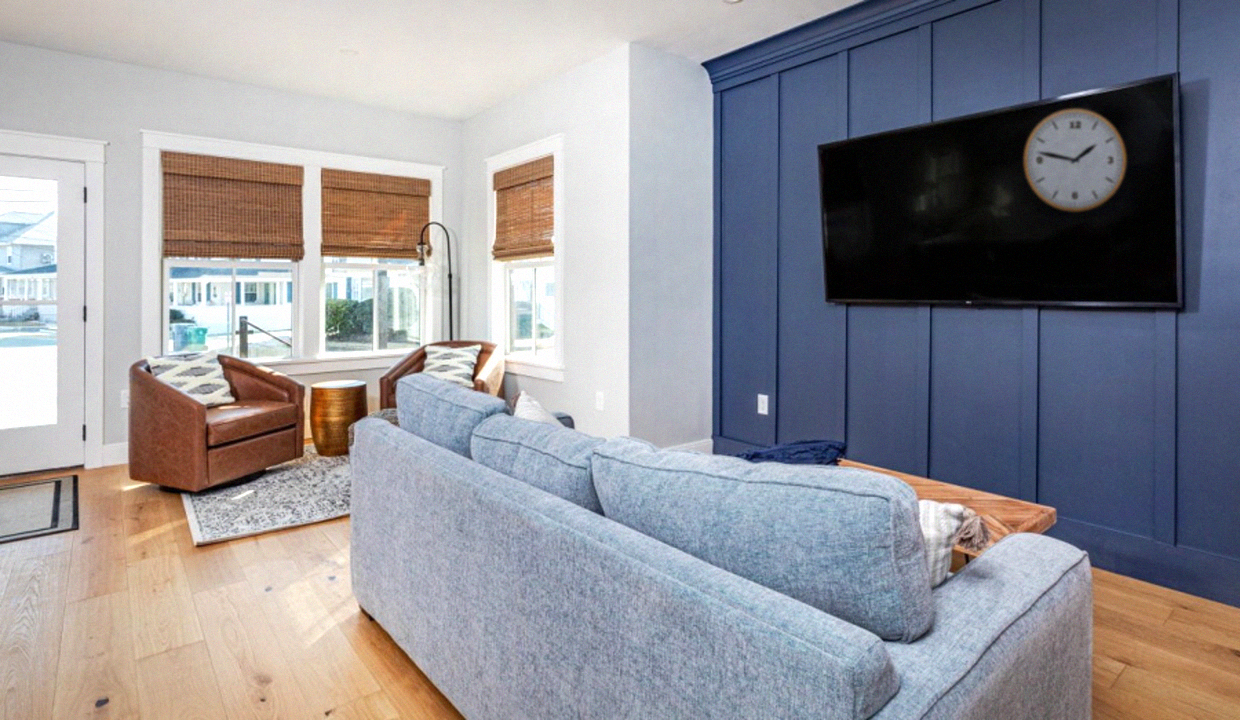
h=1 m=47
